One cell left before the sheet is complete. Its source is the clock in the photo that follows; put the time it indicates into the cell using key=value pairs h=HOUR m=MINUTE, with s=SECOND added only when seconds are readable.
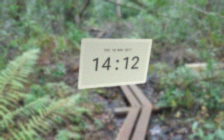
h=14 m=12
